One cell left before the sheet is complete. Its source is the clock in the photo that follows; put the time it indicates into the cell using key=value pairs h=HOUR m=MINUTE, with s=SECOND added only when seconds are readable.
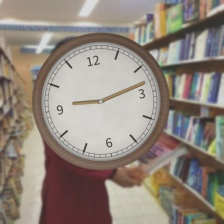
h=9 m=13
